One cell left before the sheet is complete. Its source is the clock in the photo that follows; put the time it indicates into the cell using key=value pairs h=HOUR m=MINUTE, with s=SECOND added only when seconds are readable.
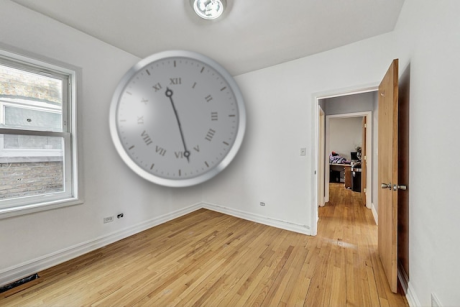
h=11 m=28
